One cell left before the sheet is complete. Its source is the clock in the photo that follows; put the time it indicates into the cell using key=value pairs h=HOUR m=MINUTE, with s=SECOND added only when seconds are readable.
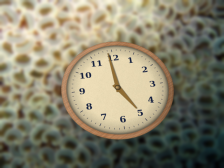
h=4 m=59
